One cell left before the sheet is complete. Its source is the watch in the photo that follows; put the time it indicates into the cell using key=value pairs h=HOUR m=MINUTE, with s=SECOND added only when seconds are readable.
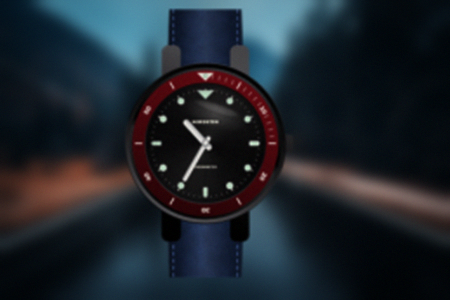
h=10 m=35
